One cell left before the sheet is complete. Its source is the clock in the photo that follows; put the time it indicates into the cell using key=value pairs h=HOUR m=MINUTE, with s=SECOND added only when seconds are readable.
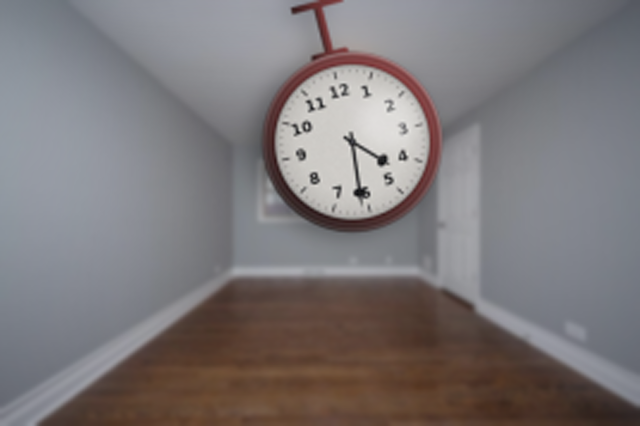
h=4 m=31
